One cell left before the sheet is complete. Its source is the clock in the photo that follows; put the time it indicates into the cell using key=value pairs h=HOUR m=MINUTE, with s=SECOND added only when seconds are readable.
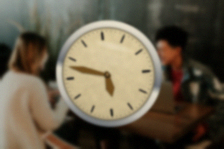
h=5 m=48
